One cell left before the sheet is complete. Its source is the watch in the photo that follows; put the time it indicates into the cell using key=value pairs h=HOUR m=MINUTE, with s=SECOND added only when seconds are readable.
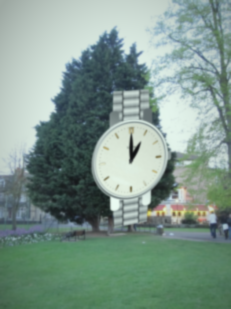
h=1 m=0
